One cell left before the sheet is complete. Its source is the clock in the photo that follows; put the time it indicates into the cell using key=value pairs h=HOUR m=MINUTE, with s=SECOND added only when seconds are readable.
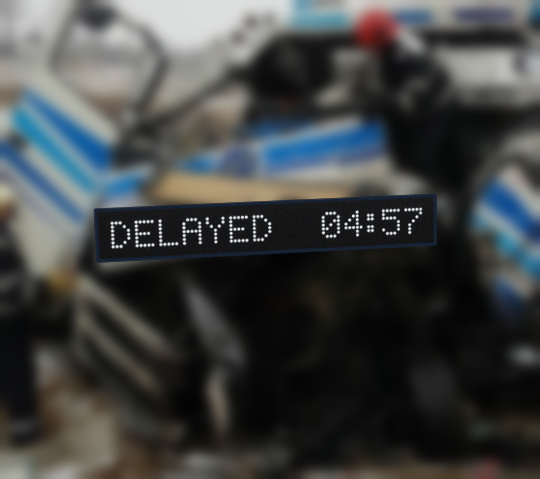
h=4 m=57
